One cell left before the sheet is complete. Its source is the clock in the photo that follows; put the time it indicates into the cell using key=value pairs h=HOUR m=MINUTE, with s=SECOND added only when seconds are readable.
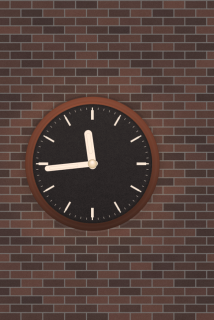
h=11 m=44
